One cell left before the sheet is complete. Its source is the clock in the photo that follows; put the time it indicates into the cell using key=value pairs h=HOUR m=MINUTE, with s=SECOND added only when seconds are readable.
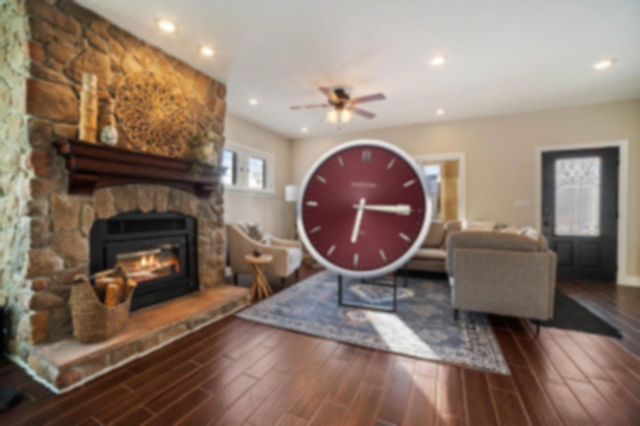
h=6 m=15
